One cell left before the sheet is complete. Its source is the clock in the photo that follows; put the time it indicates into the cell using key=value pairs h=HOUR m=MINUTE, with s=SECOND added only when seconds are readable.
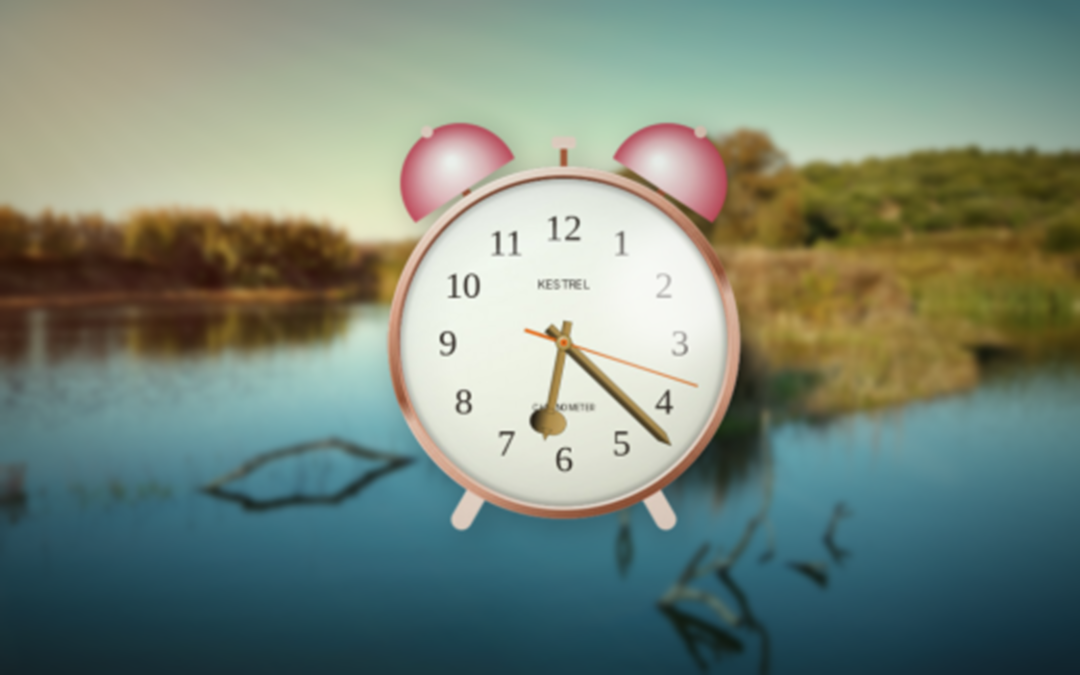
h=6 m=22 s=18
